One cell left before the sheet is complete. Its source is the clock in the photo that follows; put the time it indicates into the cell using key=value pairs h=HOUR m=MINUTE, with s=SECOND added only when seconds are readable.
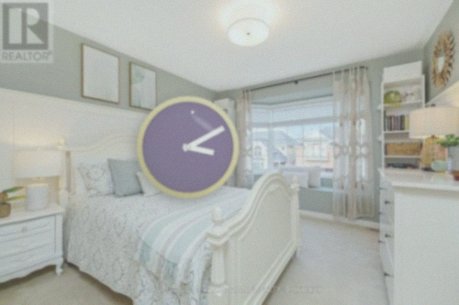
h=3 m=9
